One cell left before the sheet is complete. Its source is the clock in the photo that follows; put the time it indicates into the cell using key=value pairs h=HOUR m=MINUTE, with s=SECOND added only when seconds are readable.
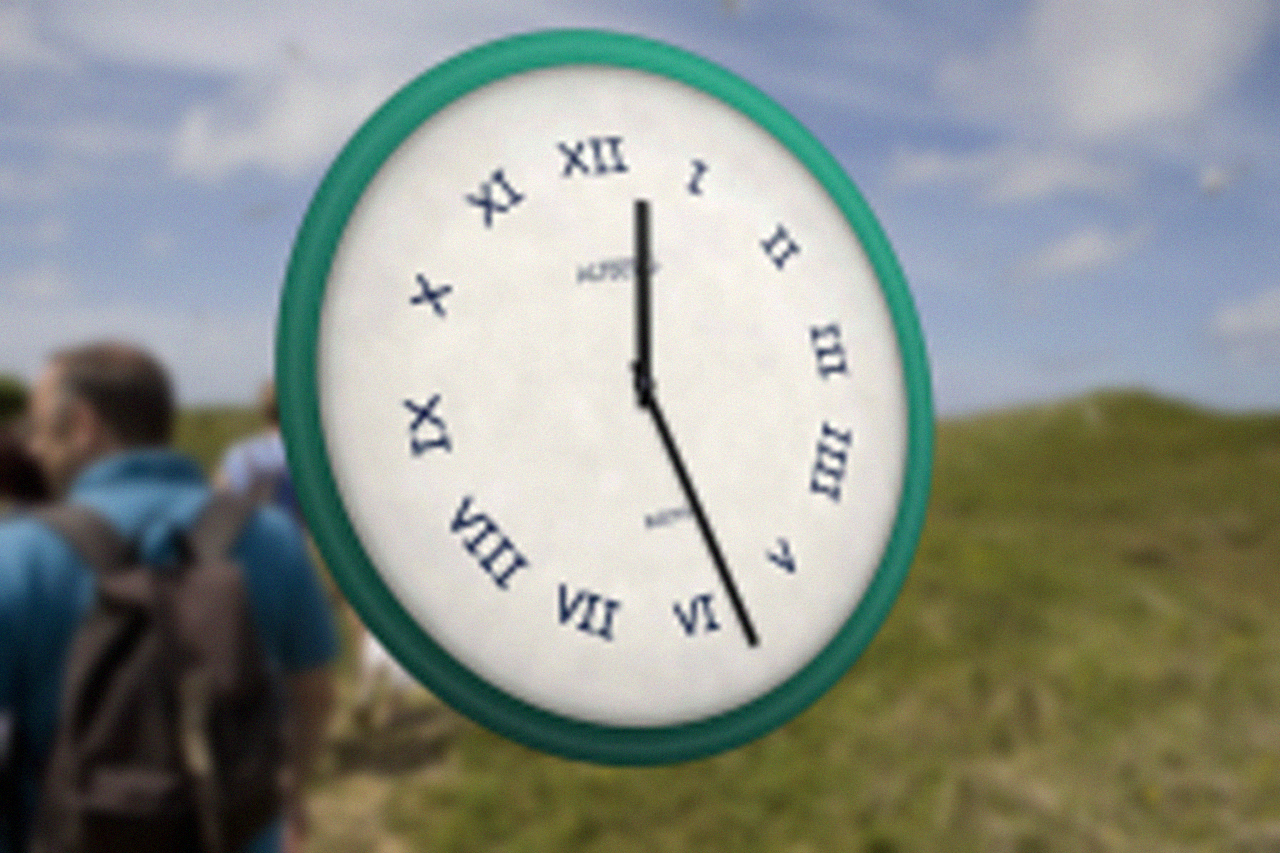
h=12 m=28
